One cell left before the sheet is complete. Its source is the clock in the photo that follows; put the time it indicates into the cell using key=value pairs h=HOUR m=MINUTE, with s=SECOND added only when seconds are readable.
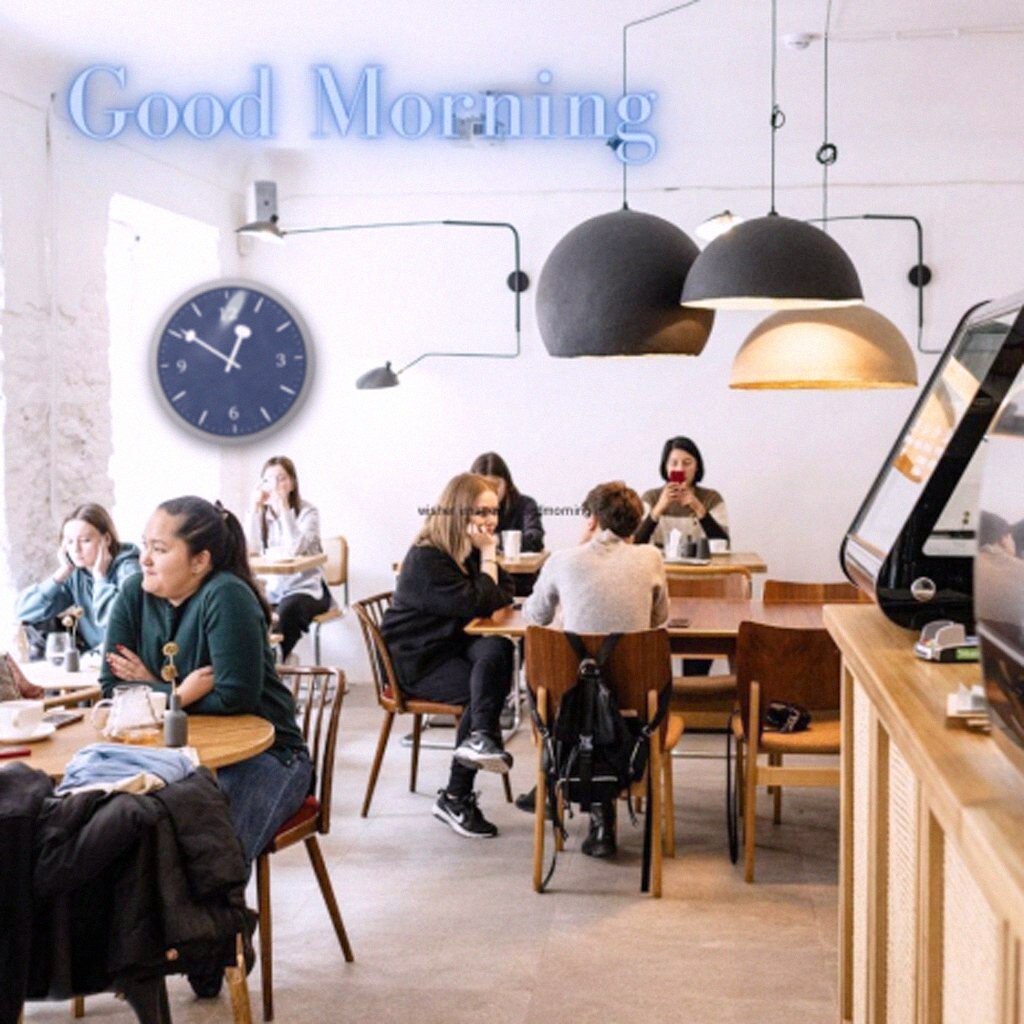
h=12 m=51
